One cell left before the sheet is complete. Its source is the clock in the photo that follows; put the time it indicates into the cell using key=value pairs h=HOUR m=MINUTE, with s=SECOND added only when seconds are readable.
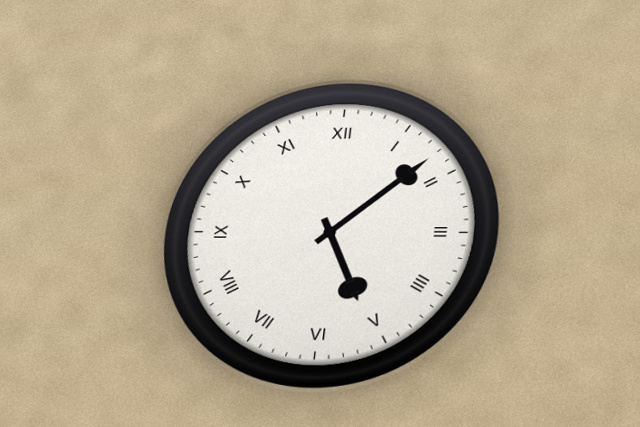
h=5 m=8
